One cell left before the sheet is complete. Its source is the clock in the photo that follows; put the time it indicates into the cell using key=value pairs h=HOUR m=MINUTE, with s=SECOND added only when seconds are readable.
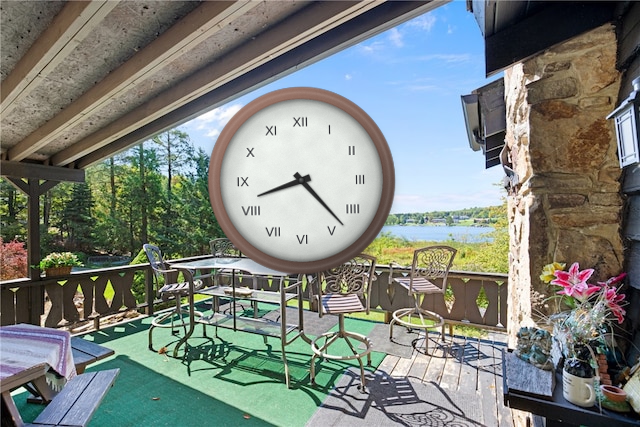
h=8 m=23
